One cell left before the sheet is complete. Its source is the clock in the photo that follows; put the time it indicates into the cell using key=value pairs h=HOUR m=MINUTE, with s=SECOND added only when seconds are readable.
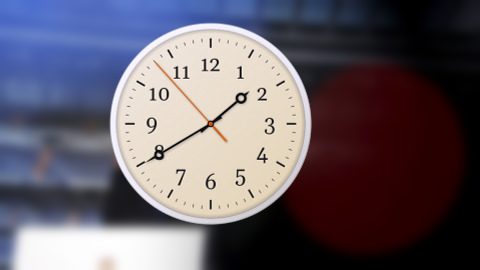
h=1 m=39 s=53
